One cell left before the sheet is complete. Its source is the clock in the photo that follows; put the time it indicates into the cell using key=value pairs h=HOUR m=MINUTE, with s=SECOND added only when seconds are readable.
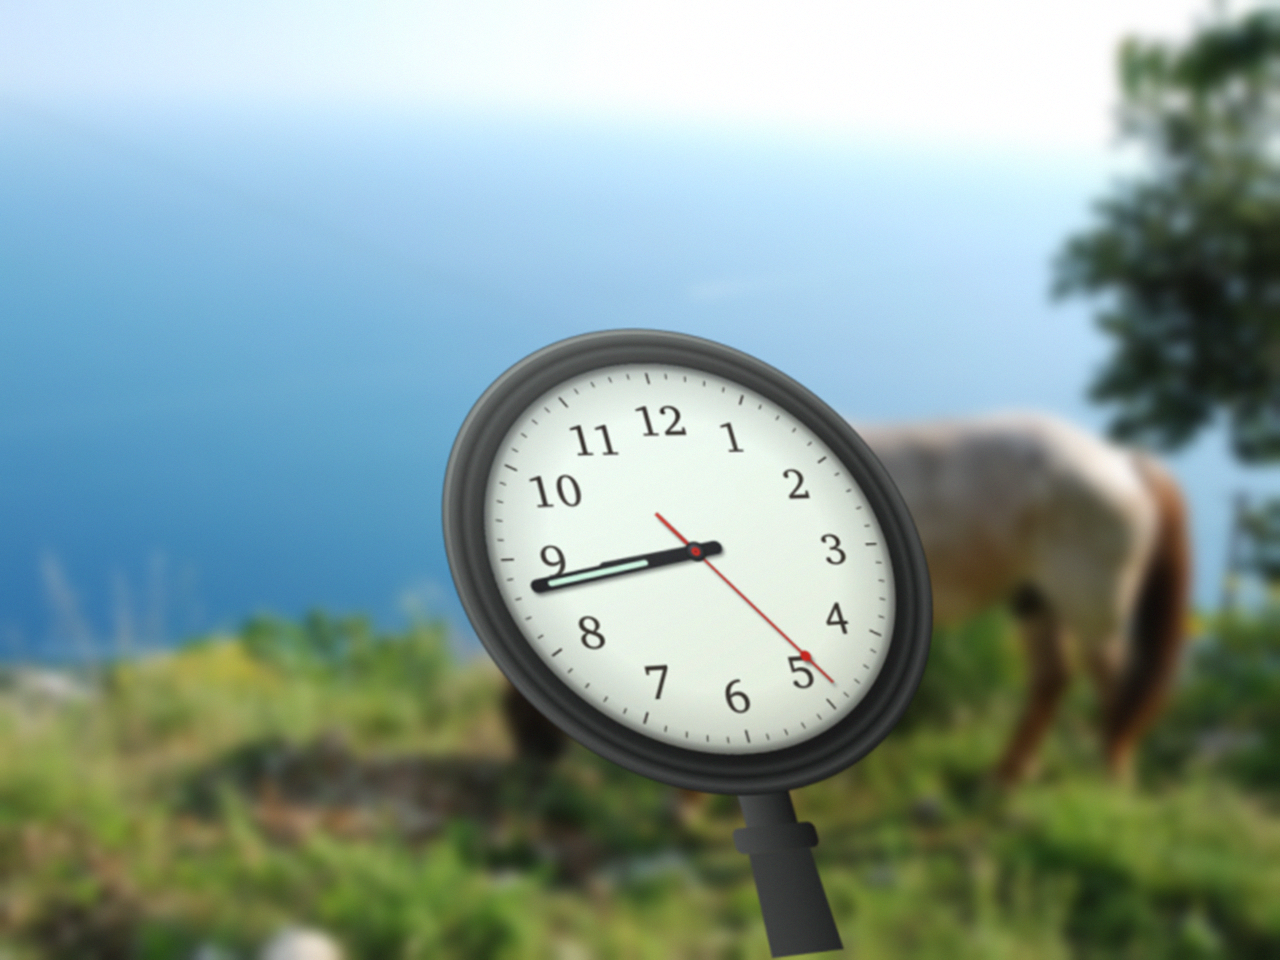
h=8 m=43 s=24
